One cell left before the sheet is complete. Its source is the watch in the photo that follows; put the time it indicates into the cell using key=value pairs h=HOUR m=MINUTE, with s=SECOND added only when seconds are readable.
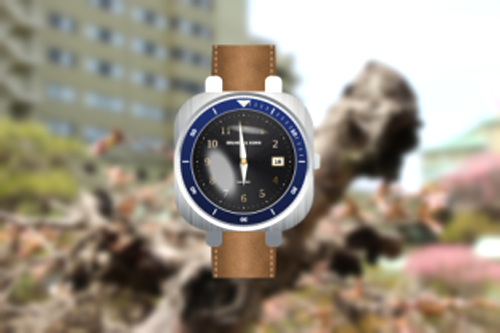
h=5 m=59
